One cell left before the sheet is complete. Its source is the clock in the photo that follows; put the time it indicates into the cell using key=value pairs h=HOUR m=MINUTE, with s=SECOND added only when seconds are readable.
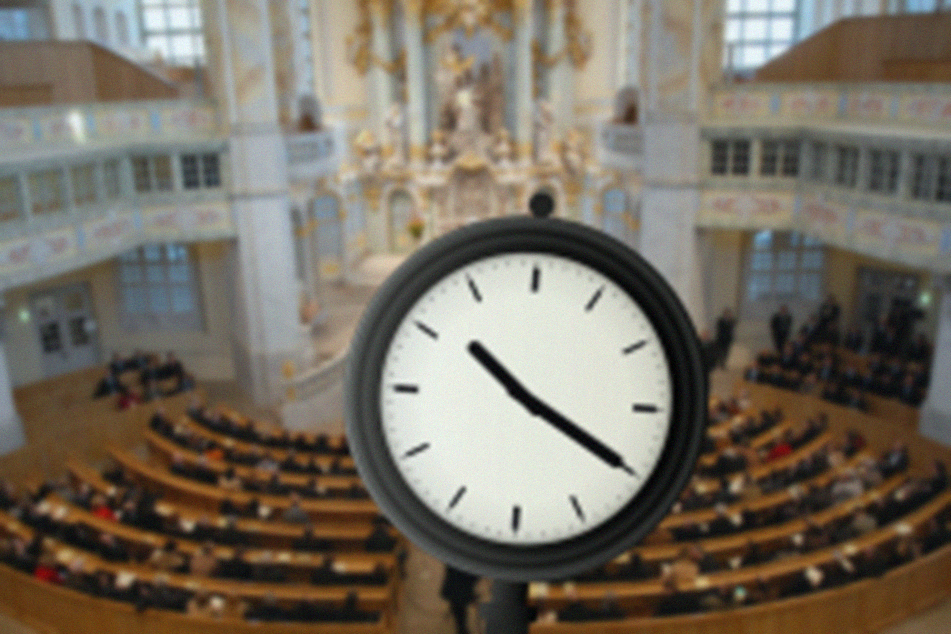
h=10 m=20
